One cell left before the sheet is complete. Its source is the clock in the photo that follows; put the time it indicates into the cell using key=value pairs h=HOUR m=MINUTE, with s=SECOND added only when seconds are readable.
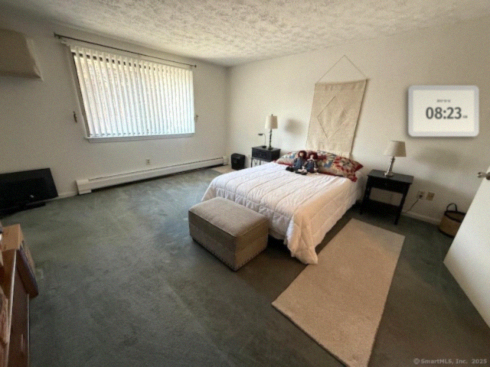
h=8 m=23
